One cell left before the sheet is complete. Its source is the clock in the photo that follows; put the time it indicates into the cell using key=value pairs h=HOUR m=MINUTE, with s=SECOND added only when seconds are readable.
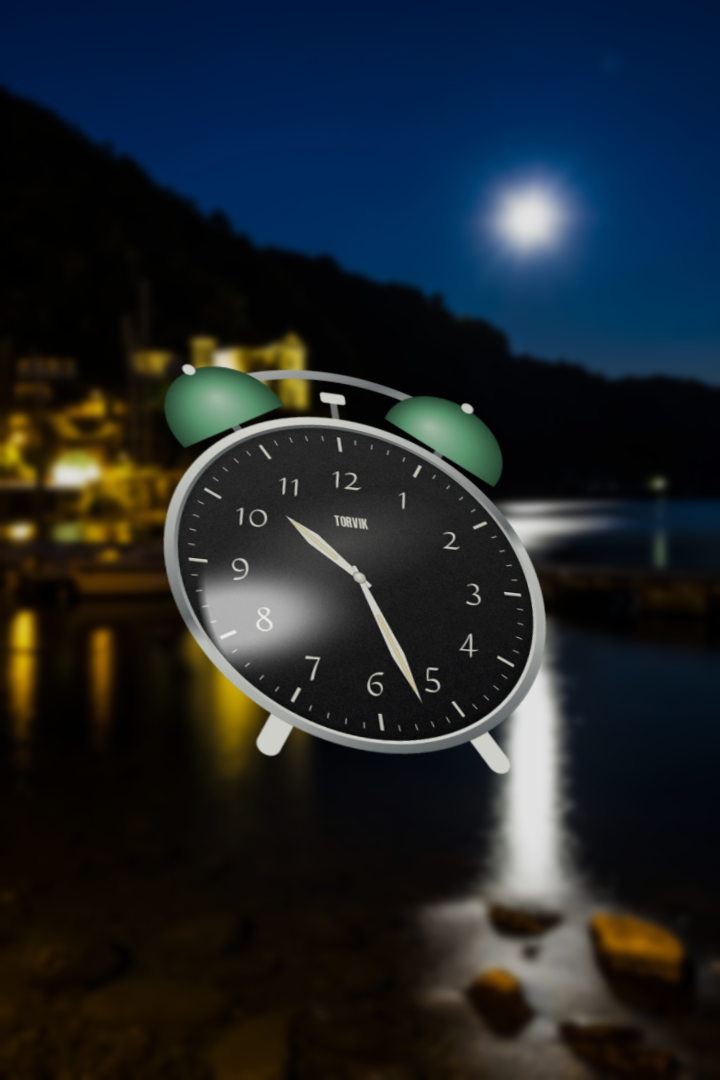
h=10 m=27
